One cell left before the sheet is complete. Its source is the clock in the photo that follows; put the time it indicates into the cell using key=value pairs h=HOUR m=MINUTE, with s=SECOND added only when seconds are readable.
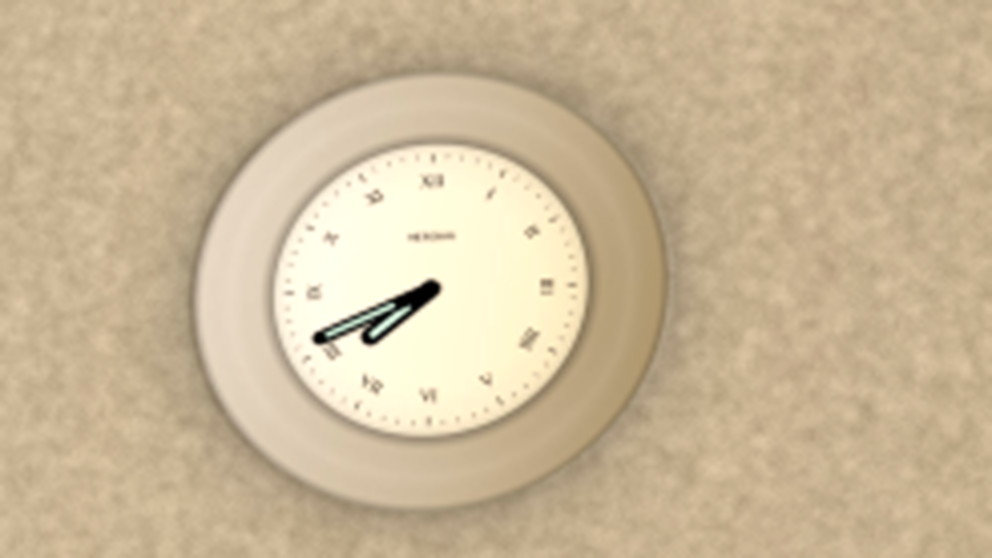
h=7 m=41
